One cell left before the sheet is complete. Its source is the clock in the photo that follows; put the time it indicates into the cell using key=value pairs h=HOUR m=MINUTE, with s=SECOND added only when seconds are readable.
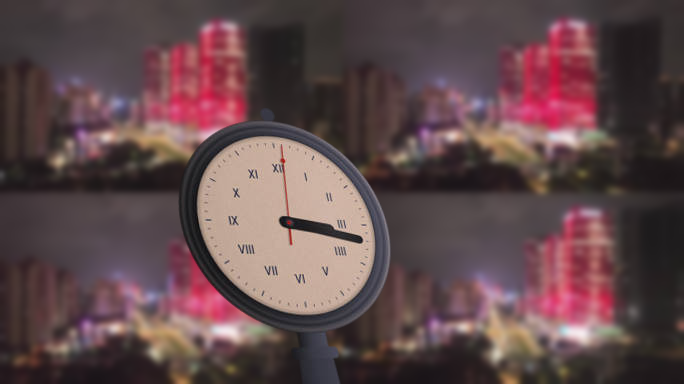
h=3 m=17 s=1
